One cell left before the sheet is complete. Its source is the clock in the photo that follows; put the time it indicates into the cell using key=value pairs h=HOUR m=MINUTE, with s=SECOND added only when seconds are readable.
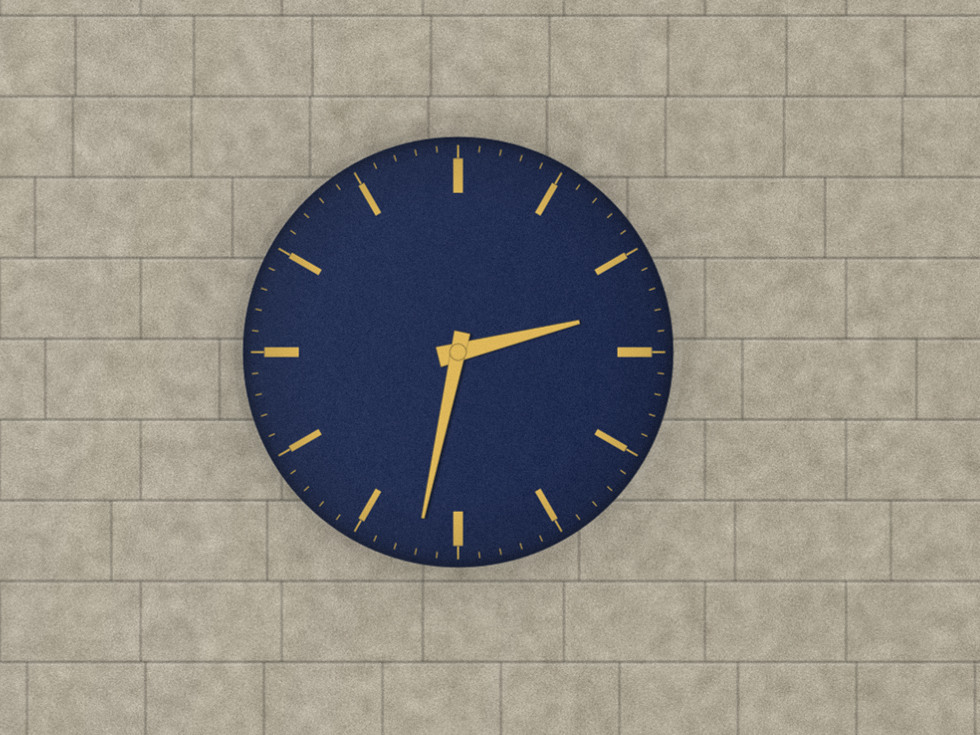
h=2 m=32
